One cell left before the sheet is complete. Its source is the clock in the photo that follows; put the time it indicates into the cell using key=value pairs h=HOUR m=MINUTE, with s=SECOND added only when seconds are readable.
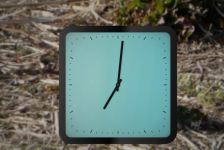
h=7 m=1
